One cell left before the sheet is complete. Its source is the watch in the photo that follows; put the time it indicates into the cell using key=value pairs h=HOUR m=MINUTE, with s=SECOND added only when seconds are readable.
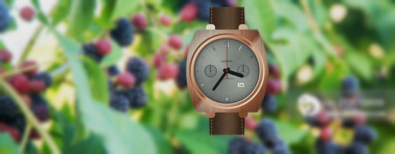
h=3 m=36
